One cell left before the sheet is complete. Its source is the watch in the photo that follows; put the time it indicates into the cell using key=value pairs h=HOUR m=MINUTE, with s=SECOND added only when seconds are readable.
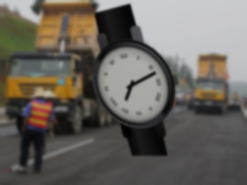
h=7 m=12
